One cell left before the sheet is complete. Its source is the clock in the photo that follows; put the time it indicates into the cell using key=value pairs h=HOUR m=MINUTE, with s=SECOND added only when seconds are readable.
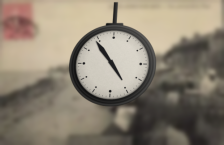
h=4 m=54
